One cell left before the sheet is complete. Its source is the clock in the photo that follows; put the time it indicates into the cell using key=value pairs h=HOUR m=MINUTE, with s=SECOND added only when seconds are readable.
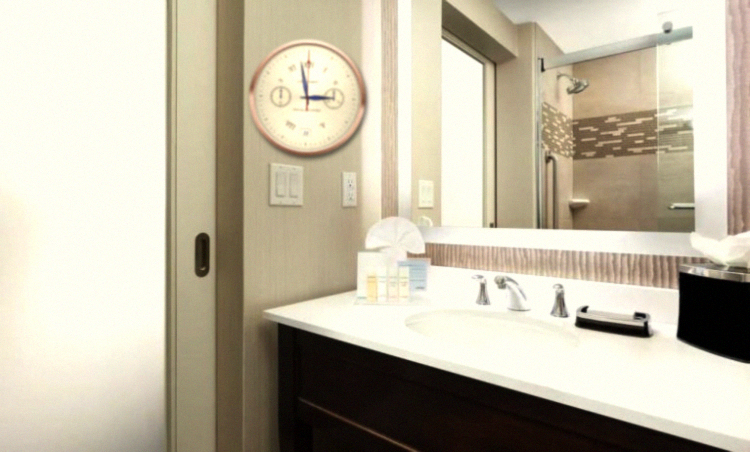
h=2 m=58
